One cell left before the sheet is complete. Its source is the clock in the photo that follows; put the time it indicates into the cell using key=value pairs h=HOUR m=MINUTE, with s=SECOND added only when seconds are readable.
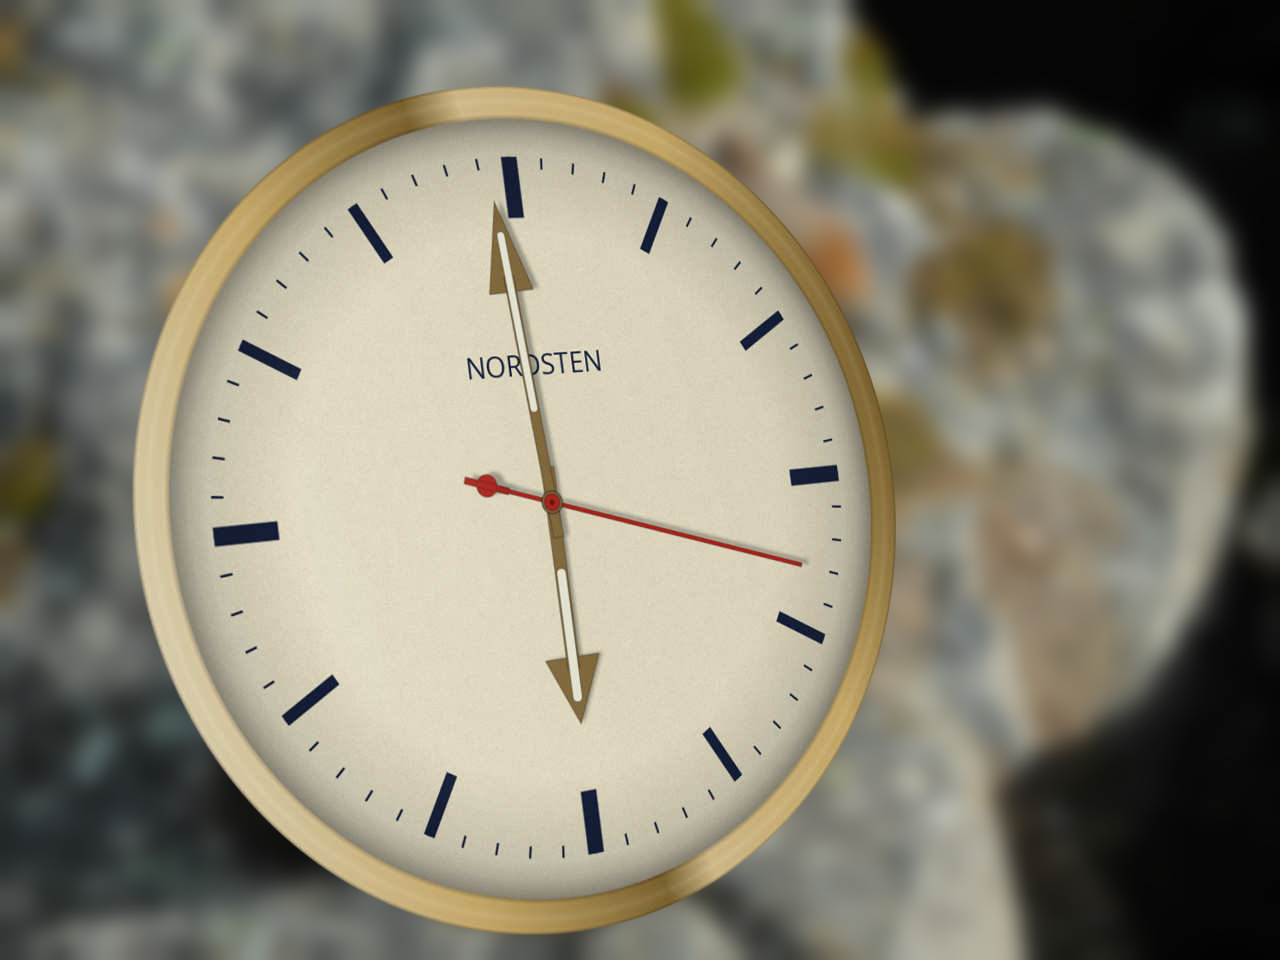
h=5 m=59 s=18
